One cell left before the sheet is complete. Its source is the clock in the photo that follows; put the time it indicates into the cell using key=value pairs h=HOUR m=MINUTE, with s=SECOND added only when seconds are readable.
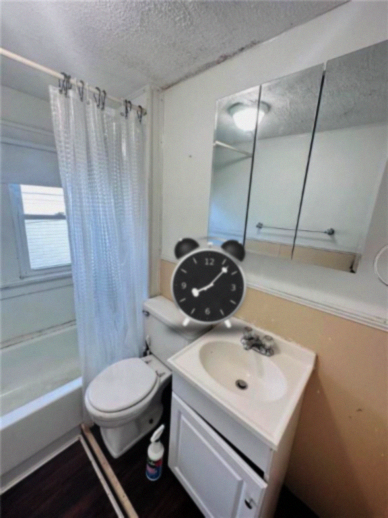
h=8 m=7
